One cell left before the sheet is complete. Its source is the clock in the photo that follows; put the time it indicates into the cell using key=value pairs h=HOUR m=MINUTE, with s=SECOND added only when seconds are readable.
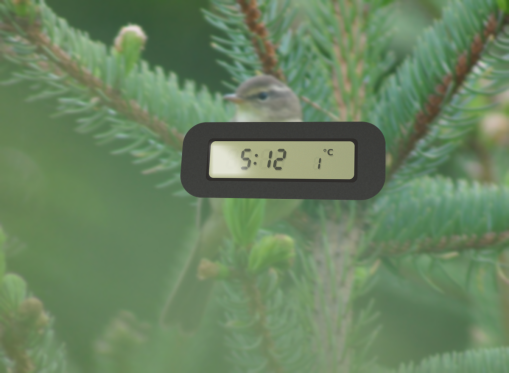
h=5 m=12
